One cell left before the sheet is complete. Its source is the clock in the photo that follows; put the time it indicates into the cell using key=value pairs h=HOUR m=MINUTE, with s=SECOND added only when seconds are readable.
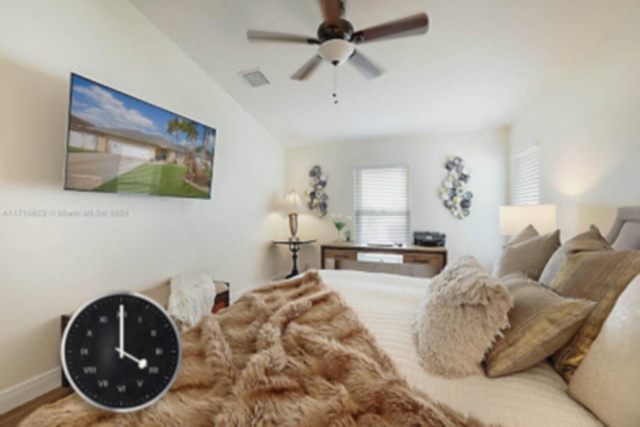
h=4 m=0
